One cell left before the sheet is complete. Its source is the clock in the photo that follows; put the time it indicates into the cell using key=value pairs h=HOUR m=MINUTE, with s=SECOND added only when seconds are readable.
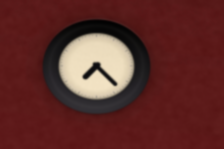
h=7 m=23
